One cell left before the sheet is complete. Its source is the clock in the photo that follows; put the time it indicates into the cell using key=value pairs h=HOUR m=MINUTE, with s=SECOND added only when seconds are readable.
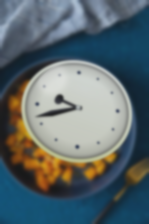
h=9 m=42
